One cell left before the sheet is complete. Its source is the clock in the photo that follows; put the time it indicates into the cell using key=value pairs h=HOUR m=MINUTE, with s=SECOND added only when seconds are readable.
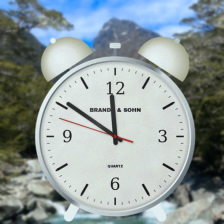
h=11 m=50 s=48
